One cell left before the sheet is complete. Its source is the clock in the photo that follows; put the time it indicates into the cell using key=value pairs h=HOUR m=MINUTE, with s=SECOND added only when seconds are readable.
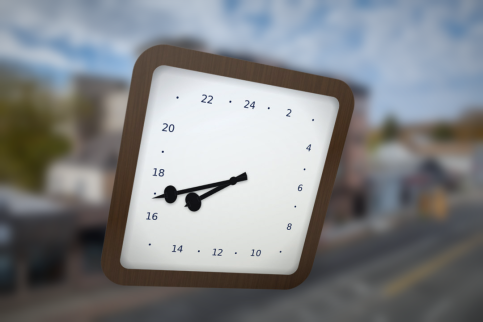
h=15 m=42
